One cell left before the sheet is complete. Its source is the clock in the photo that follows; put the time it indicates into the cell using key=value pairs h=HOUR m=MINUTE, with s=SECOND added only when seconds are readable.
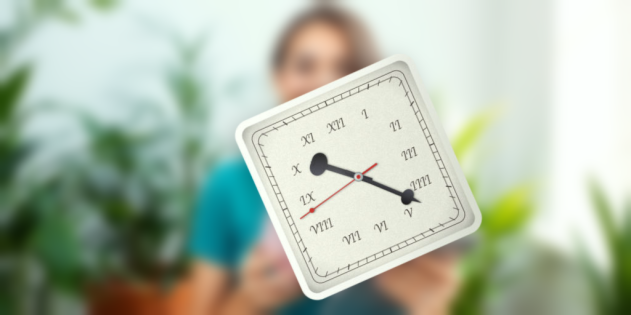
h=10 m=22 s=43
